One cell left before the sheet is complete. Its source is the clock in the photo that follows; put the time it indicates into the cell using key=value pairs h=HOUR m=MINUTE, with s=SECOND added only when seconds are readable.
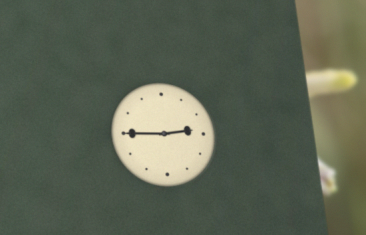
h=2 m=45
